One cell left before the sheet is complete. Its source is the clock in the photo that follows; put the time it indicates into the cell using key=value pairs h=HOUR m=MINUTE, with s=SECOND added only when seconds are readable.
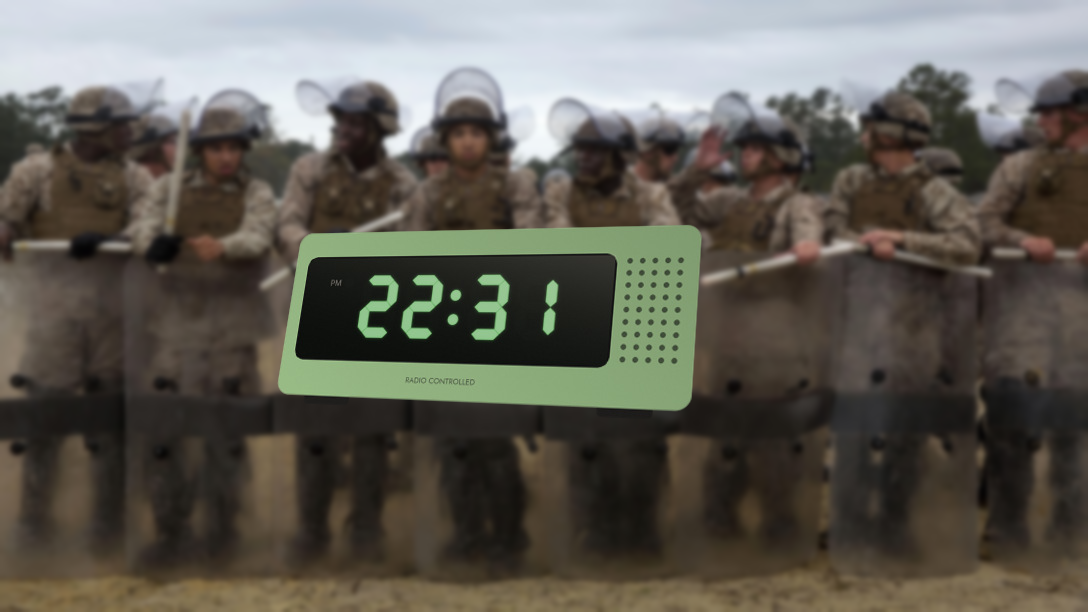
h=22 m=31
